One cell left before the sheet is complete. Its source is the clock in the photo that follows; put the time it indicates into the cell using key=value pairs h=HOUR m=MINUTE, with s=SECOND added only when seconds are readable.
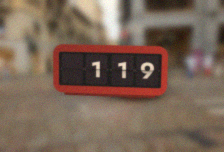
h=1 m=19
